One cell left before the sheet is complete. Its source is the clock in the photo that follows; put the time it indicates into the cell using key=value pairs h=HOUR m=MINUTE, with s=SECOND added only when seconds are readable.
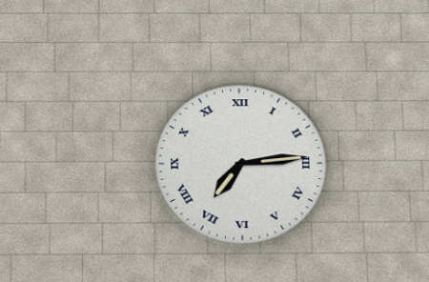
h=7 m=14
